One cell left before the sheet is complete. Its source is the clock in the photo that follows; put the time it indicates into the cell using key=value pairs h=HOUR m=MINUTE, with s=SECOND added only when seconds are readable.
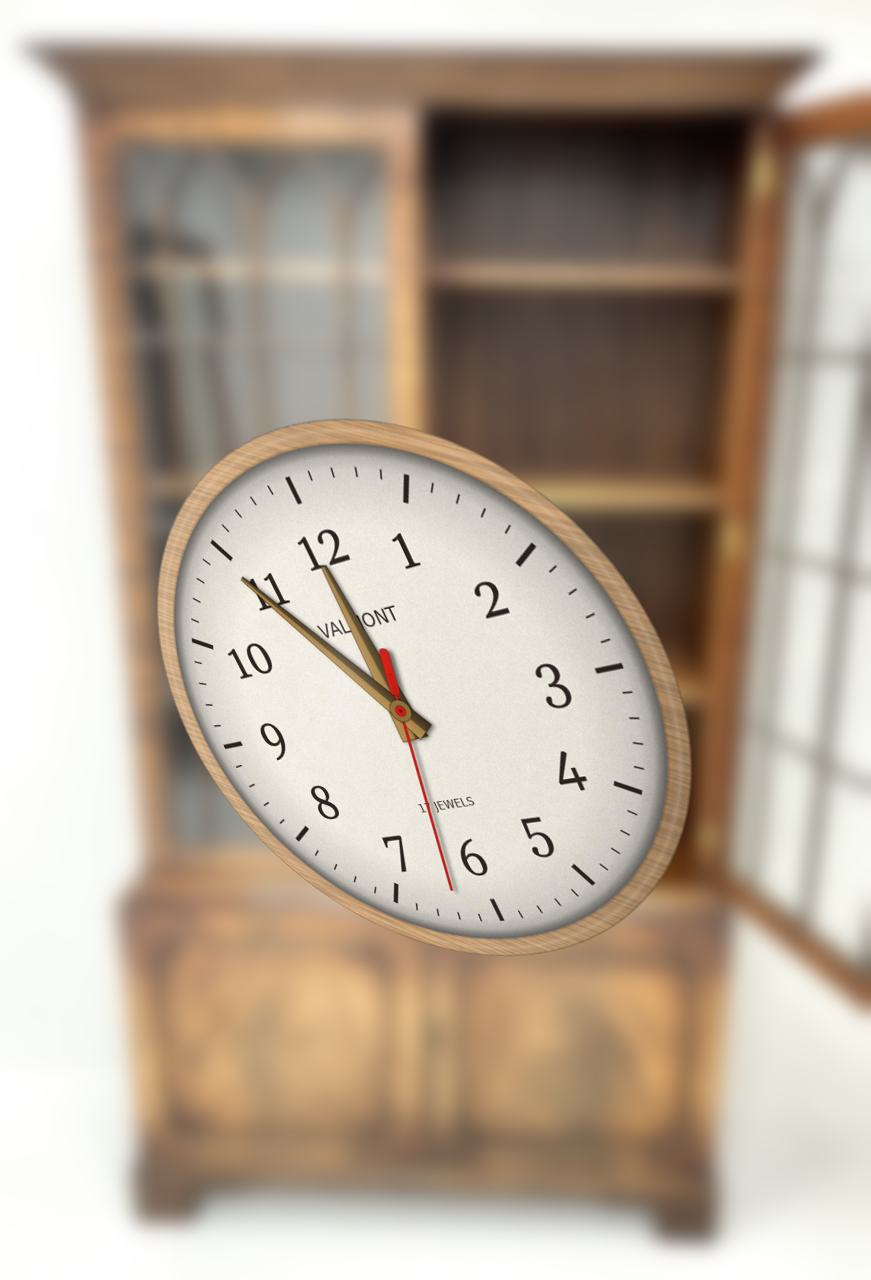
h=11 m=54 s=32
